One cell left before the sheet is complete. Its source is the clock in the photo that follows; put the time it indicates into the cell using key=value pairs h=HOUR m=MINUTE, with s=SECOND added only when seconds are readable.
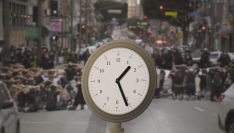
h=1 m=26
